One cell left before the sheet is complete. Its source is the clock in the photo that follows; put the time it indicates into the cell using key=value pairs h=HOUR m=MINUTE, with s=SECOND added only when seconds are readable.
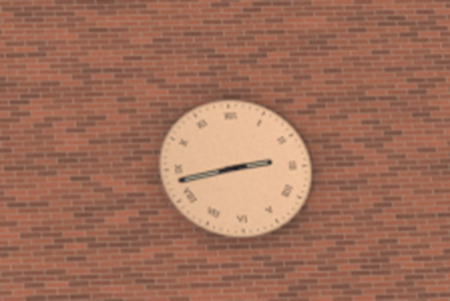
h=2 m=43
